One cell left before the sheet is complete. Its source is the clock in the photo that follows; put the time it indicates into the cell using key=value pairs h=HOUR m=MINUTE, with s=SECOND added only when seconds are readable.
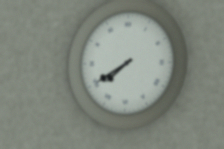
h=7 m=40
